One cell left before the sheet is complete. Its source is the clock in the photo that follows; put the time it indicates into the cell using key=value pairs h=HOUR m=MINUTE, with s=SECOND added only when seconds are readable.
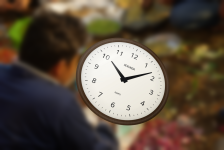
h=10 m=8
